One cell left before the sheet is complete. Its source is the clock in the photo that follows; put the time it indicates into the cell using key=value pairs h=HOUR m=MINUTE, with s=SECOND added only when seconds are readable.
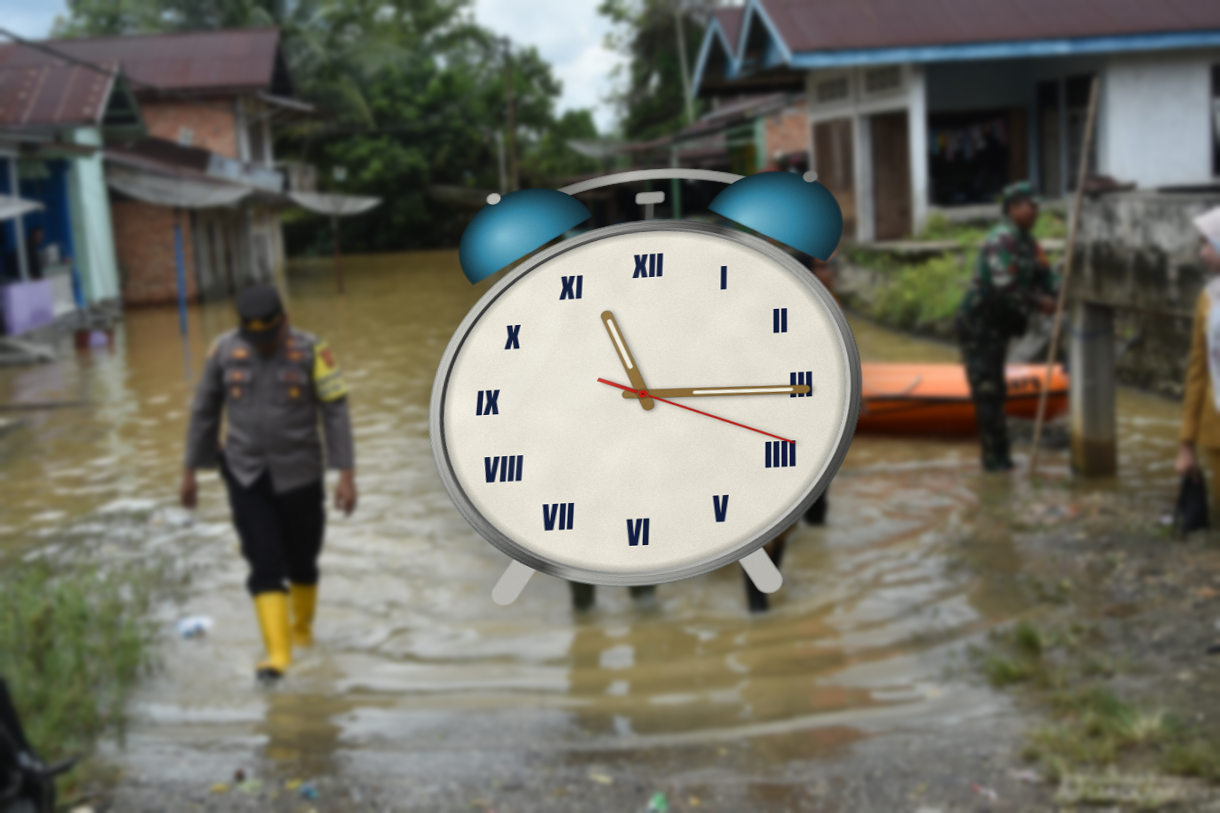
h=11 m=15 s=19
